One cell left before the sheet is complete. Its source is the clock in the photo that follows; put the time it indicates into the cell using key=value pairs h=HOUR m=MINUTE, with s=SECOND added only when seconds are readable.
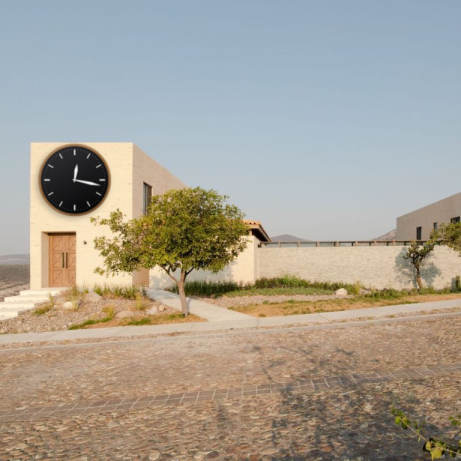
h=12 m=17
